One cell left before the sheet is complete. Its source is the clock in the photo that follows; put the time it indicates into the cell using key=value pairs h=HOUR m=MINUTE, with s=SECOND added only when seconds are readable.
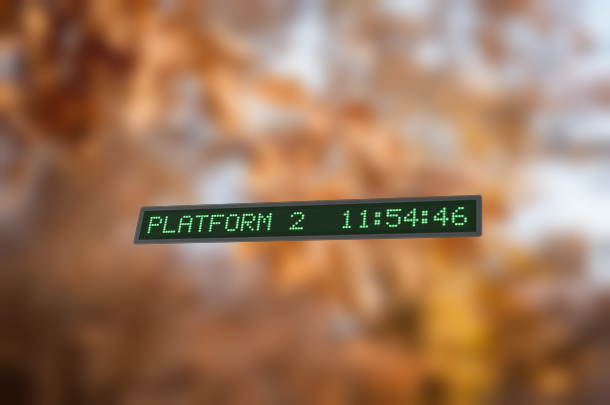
h=11 m=54 s=46
